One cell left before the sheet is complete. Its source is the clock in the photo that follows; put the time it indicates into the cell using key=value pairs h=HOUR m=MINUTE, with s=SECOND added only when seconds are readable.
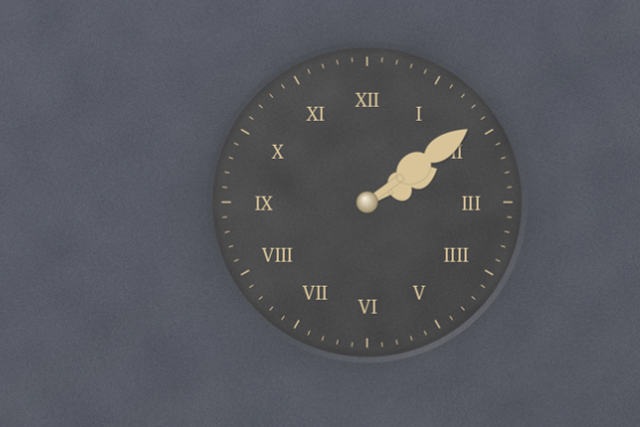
h=2 m=9
